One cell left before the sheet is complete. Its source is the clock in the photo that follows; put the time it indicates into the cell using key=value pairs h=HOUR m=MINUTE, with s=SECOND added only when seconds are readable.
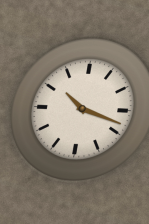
h=10 m=18
